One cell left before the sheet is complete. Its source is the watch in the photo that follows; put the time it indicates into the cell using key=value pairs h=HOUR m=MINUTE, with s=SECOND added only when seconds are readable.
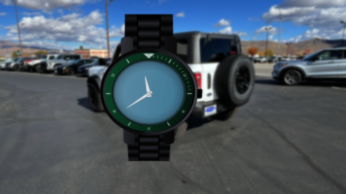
h=11 m=39
